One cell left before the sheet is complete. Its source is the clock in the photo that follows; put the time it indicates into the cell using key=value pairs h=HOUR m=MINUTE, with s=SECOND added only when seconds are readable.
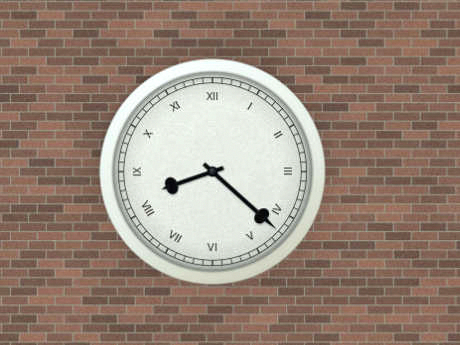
h=8 m=22
